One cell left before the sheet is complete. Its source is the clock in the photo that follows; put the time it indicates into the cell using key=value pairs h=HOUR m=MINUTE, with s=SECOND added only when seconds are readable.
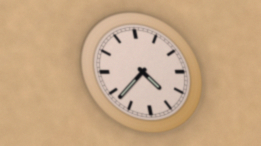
h=4 m=38
